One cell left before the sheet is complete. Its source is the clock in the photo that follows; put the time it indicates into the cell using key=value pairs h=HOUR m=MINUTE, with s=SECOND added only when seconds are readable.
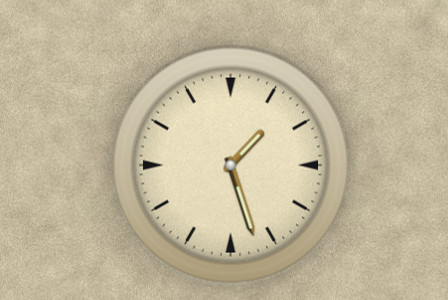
h=1 m=27
